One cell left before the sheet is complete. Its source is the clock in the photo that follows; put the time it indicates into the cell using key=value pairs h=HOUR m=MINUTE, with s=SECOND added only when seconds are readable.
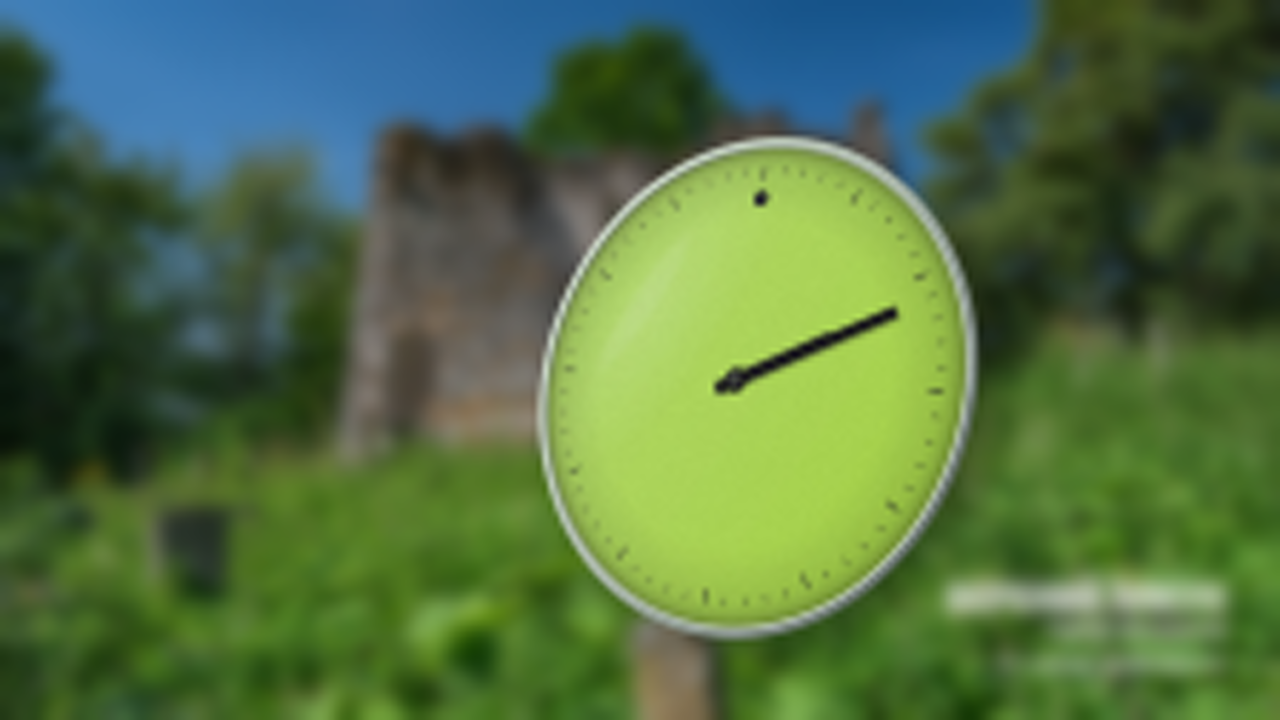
h=2 m=11
